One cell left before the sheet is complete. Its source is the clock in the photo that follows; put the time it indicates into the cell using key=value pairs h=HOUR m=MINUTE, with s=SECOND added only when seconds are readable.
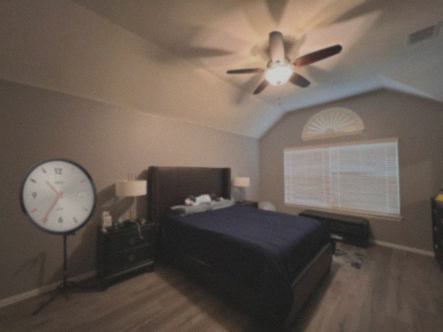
h=10 m=36
